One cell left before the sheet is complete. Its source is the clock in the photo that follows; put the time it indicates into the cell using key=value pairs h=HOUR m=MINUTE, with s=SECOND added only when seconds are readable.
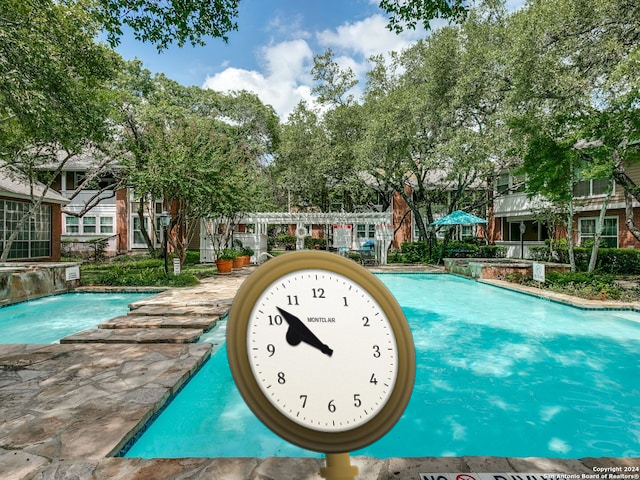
h=9 m=52
